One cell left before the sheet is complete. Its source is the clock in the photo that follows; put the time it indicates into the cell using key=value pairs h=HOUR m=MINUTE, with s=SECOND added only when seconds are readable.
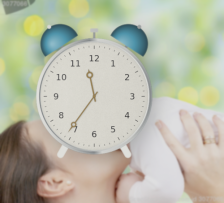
h=11 m=36
